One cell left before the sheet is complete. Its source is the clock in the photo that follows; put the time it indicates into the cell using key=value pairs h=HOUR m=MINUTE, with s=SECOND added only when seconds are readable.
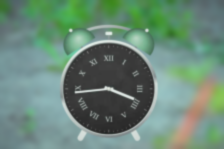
h=3 m=44
